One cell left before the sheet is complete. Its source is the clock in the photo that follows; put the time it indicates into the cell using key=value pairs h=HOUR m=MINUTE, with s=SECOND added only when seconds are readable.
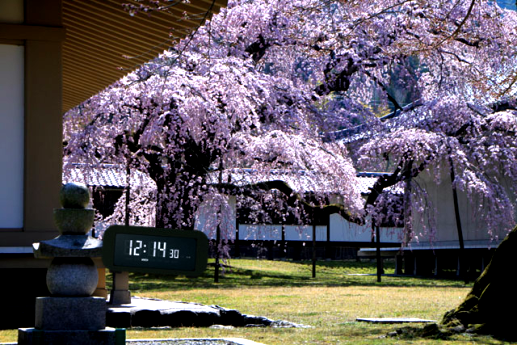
h=12 m=14 s=30
